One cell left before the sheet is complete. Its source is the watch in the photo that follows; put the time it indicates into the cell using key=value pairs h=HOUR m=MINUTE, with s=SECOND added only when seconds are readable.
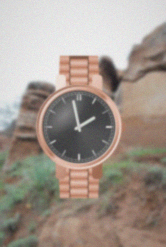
h=1 m=58
